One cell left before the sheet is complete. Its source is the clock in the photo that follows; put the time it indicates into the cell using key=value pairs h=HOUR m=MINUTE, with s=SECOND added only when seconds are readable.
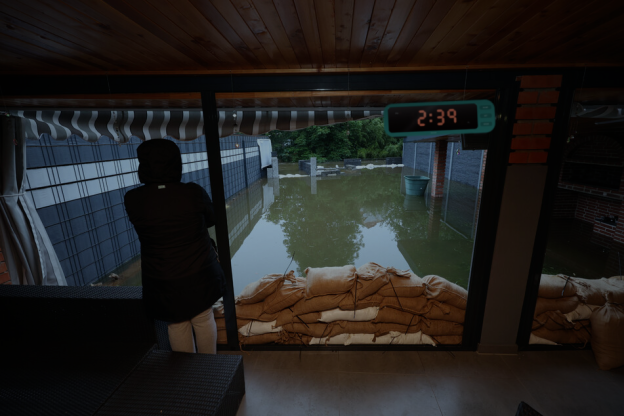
h=2 m=39
